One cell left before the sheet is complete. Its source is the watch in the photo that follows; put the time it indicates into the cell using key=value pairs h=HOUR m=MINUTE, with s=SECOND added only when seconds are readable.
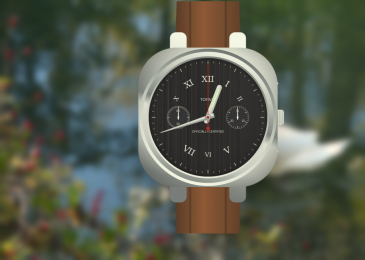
h=12 m=42
